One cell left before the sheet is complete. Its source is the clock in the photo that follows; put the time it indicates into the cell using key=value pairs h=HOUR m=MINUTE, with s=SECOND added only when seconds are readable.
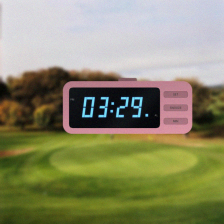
h=3 m=29
